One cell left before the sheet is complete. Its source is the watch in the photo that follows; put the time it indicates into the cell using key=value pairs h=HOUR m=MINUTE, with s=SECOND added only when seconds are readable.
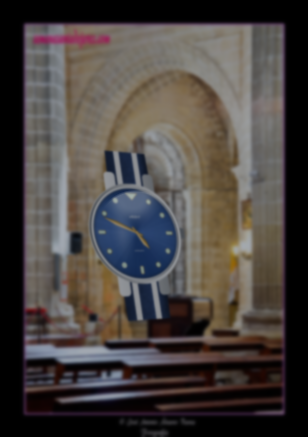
h=4 m=49
